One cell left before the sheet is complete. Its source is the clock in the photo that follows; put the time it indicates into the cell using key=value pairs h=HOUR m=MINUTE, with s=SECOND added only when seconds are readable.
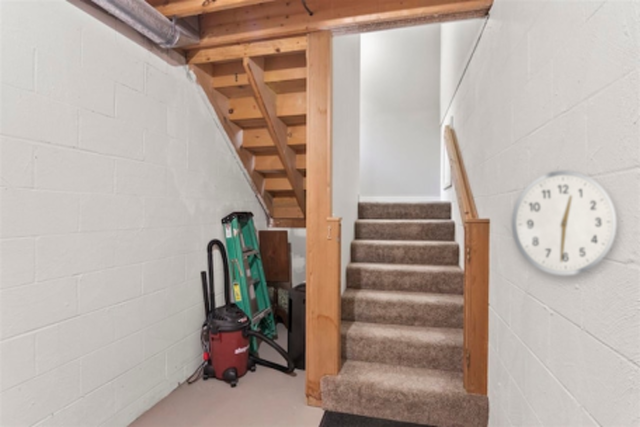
h=12 m=31
